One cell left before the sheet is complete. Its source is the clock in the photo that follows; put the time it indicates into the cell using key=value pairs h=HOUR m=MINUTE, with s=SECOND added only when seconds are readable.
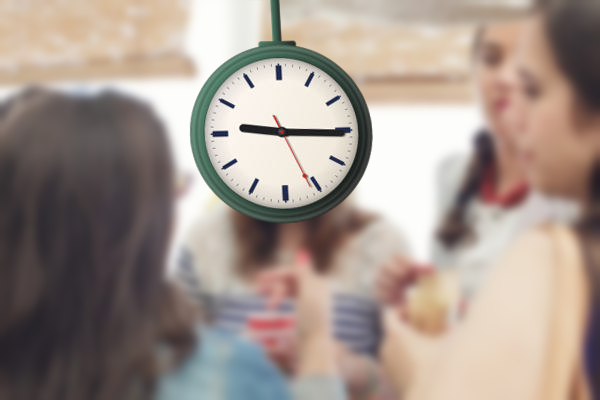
h=9 m=15 s=26
